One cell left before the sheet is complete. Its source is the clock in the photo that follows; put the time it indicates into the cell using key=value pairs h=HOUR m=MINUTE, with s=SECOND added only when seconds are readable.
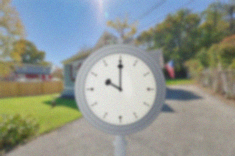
h=10 m=0
